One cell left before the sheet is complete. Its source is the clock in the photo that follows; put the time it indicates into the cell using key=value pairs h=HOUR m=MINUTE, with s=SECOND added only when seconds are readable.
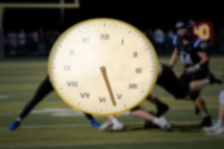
h=5 m=27
